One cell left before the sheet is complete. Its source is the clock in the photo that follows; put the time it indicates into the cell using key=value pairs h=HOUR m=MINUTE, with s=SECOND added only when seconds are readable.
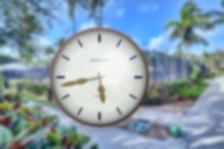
h=5 m=43
